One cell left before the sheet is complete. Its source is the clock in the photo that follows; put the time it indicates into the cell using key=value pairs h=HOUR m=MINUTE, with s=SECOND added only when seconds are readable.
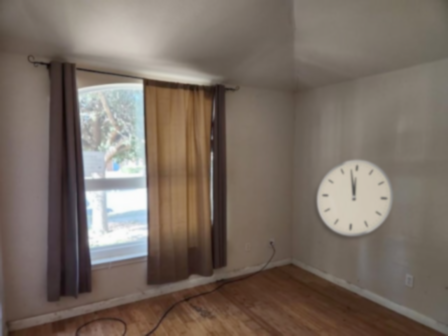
h=11 m=58
